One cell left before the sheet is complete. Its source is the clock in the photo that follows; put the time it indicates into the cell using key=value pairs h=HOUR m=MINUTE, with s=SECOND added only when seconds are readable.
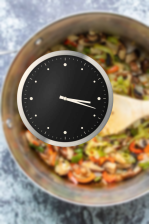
h=3 m=18
